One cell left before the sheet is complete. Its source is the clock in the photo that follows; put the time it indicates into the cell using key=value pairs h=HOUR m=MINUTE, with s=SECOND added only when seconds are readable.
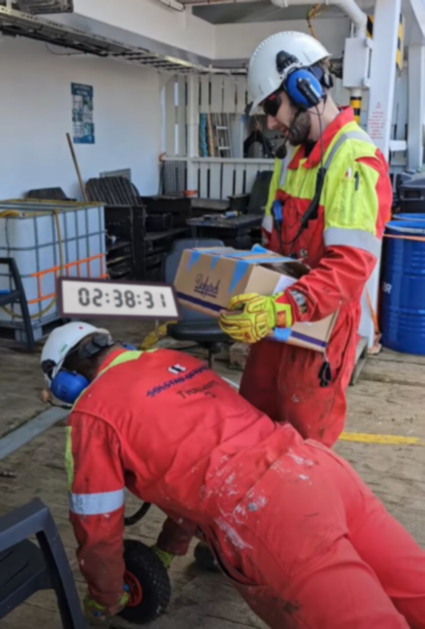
h=2 m=38 s=31
